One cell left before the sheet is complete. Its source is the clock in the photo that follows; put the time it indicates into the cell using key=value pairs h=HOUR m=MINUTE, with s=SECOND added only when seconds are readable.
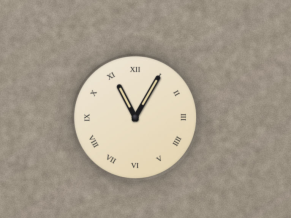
h=11 m=5
